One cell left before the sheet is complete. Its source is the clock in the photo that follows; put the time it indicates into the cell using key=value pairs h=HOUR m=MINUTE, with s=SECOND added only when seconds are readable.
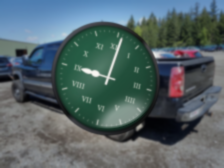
h=9 m=1
